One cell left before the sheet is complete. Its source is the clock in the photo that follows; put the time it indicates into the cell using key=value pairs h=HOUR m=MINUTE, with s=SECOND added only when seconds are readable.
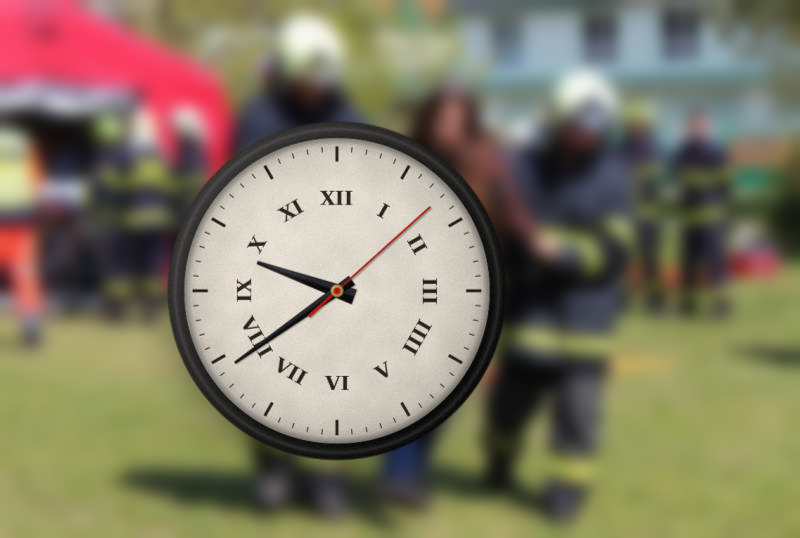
h=9 m=39 s=8
